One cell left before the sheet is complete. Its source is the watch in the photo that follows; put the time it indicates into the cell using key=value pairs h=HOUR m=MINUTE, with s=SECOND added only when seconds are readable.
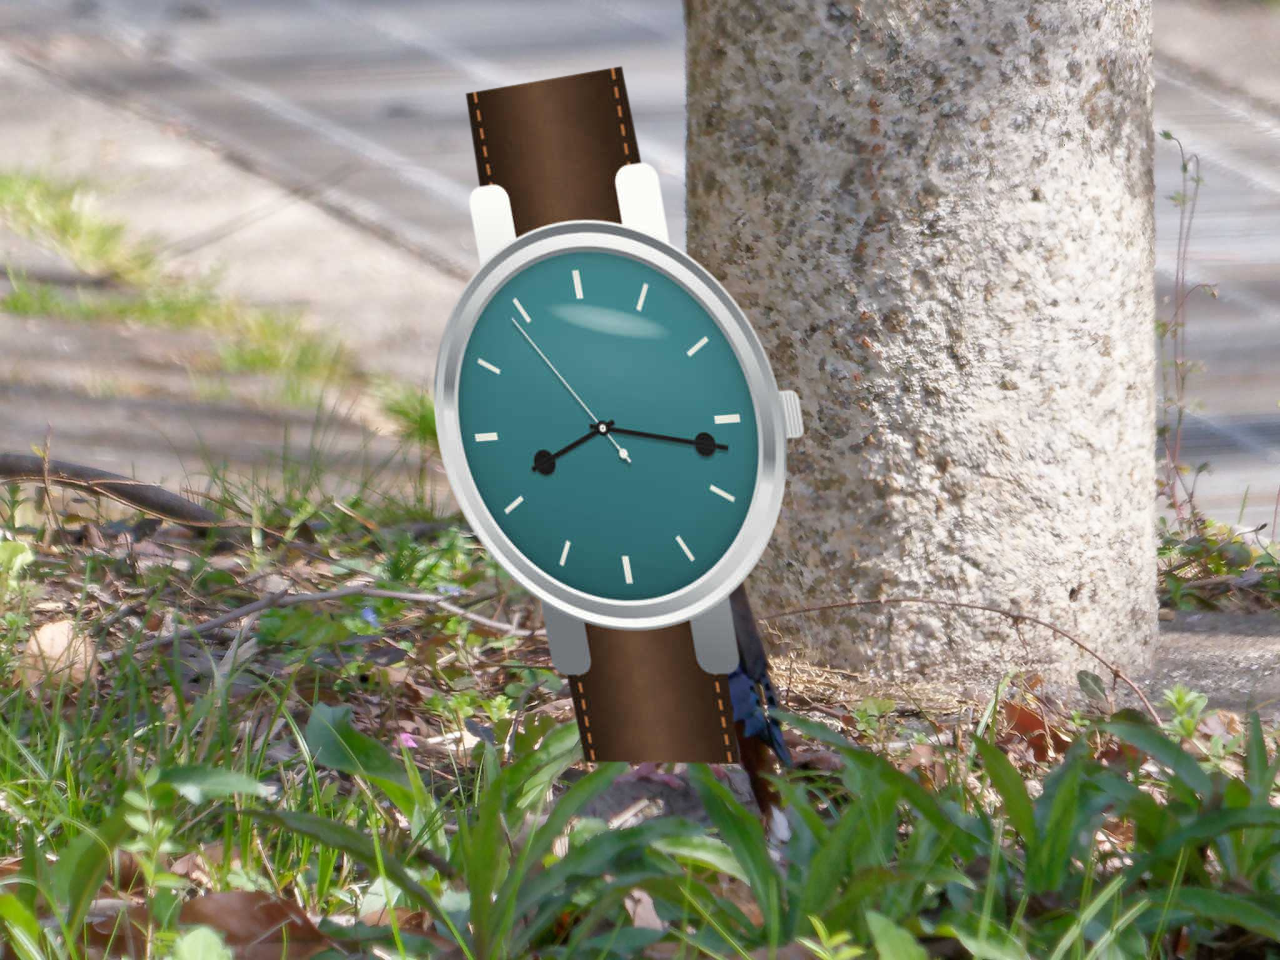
h=8 m=16 s=54
